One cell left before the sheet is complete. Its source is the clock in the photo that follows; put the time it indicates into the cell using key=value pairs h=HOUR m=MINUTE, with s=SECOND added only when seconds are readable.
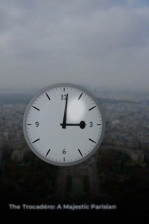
h=3 m=1
